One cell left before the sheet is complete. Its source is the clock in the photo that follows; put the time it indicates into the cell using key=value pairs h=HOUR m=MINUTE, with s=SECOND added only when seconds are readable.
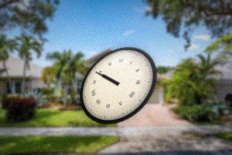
h=9 m=49
